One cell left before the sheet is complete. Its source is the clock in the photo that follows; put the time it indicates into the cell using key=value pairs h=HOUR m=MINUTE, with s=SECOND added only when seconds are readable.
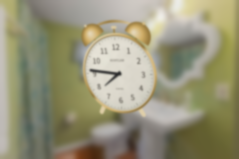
h=7 m=46
